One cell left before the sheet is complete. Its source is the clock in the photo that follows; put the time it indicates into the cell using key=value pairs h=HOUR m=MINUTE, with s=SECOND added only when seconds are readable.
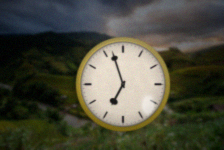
h=6 m=57
